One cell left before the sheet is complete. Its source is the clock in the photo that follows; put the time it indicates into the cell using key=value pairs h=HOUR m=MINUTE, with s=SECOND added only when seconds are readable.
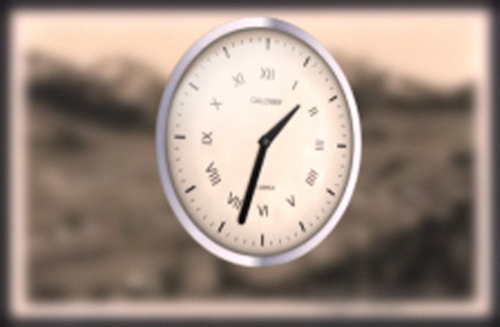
h=1 m=33
